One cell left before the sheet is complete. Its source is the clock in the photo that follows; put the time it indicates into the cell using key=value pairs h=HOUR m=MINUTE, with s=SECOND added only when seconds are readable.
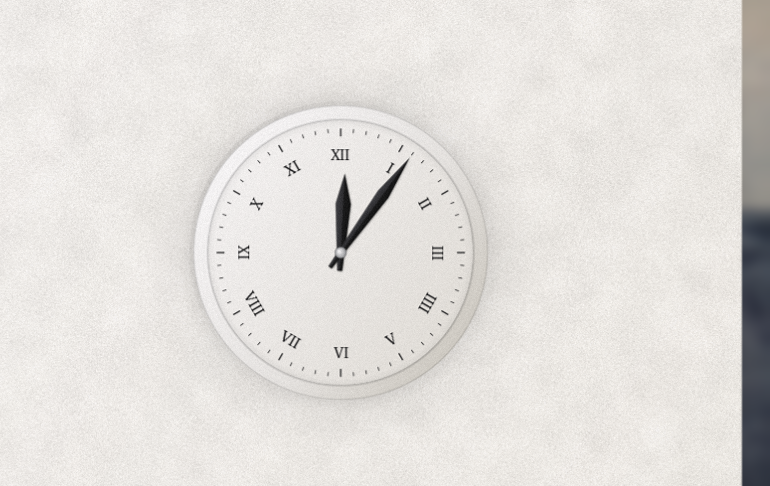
h=12 m=6
